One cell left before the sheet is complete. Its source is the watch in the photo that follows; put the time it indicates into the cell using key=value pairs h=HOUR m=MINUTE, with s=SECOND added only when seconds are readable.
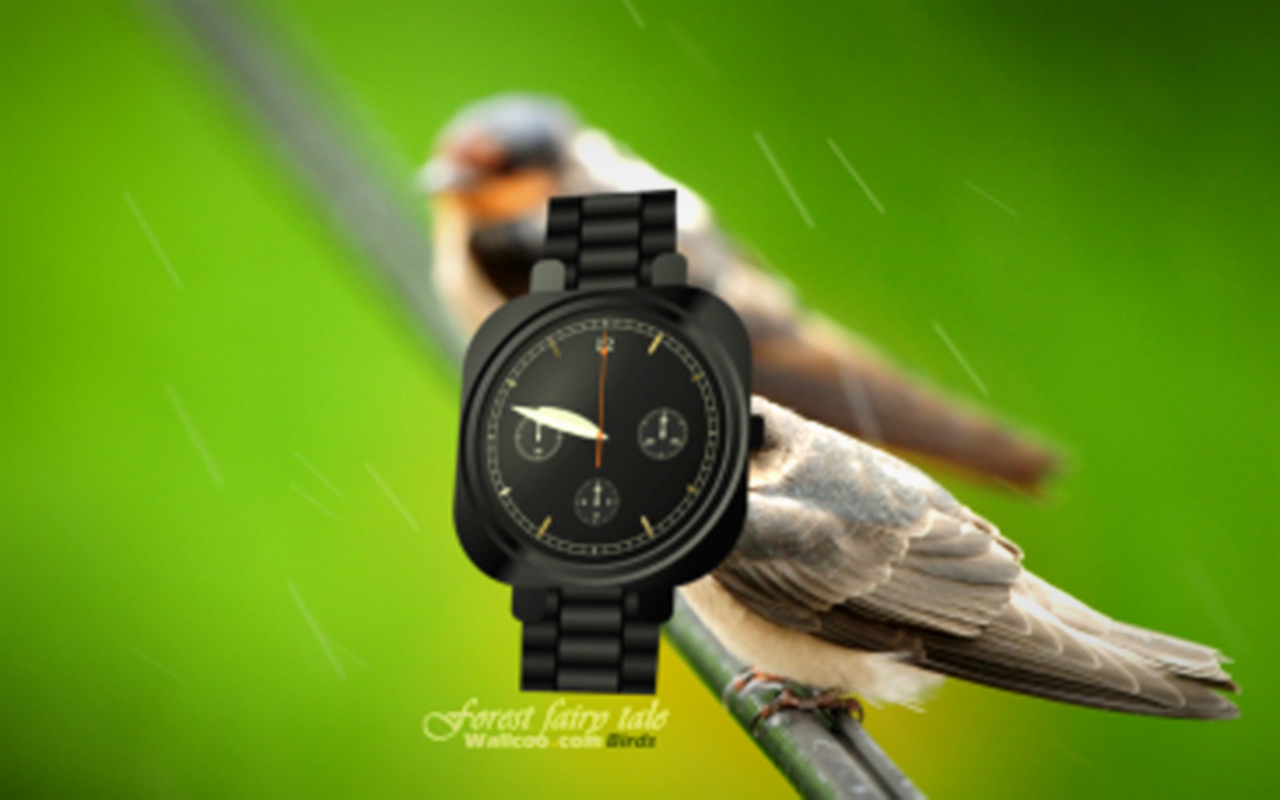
h=9 m=48
